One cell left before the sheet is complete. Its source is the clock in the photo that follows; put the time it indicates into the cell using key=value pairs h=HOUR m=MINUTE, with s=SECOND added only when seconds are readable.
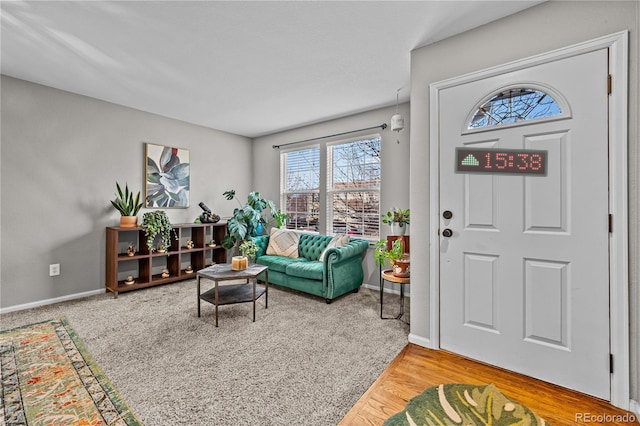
h=15 m=38
